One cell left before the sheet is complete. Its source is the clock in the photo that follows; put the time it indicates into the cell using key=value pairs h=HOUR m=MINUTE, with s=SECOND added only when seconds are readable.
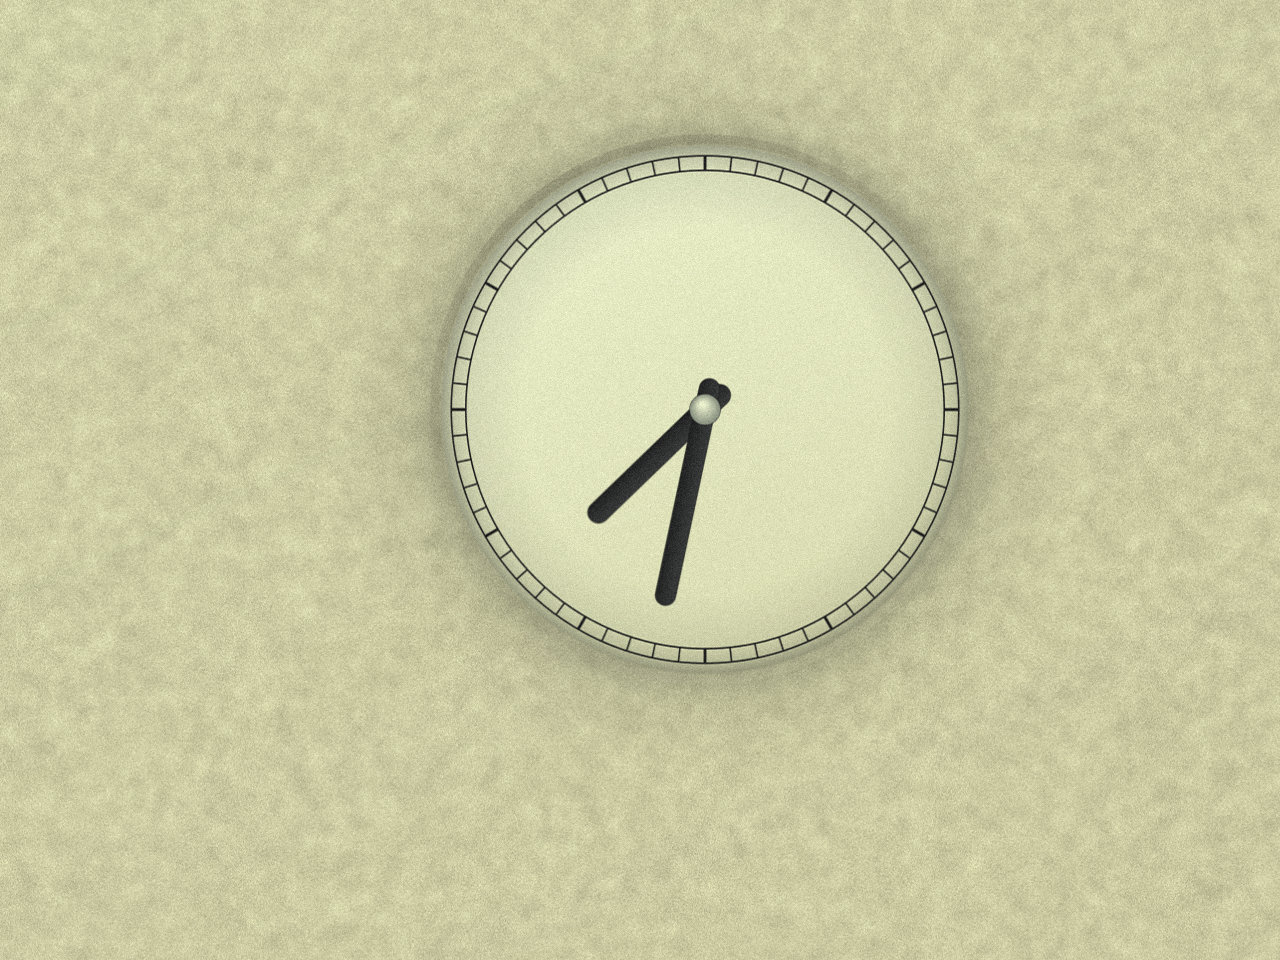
h=7 m=32
